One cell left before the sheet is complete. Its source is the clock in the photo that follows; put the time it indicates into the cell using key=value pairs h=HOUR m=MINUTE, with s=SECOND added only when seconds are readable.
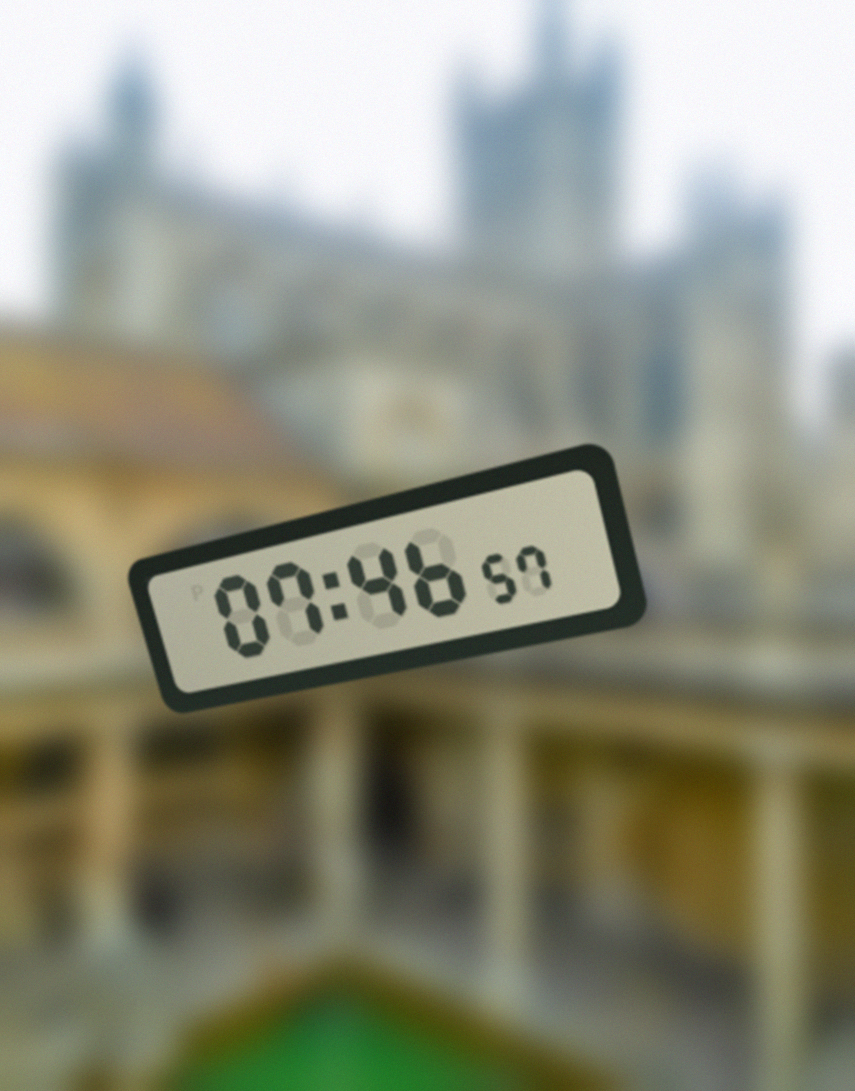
h=7 m=46 s=57
